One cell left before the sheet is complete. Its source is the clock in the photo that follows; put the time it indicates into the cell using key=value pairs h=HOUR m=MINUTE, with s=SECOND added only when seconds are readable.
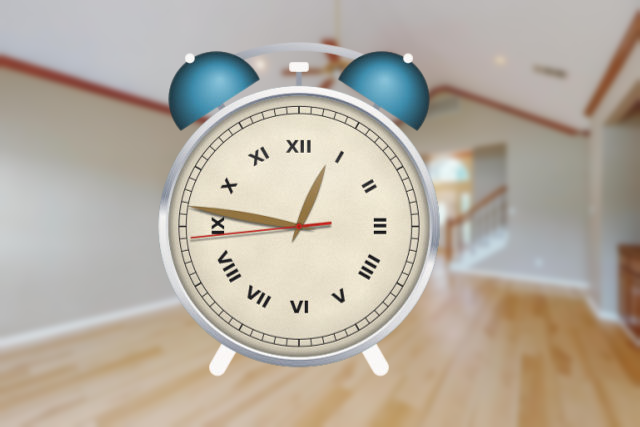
h=12 m=46 s=44
